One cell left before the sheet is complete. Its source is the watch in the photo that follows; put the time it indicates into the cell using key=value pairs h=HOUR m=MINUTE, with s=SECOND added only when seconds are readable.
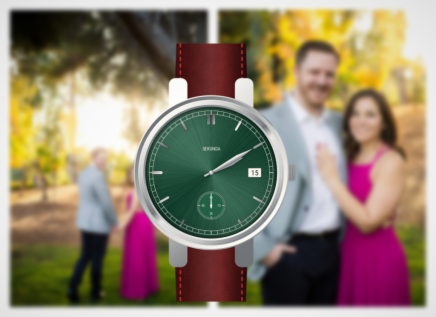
h=2 m=10
